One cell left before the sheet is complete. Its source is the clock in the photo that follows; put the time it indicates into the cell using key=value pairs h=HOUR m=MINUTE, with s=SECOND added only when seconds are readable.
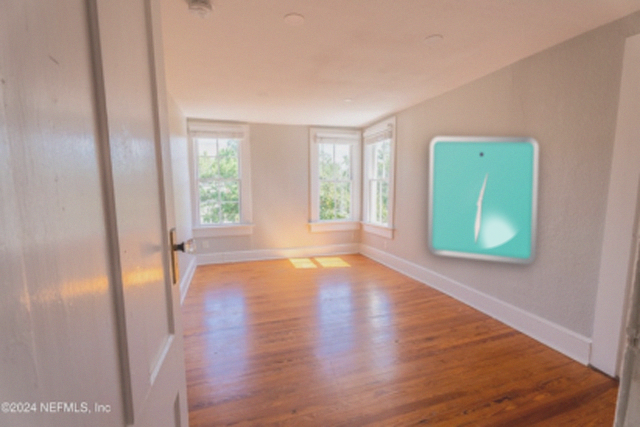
h=12 m=31
